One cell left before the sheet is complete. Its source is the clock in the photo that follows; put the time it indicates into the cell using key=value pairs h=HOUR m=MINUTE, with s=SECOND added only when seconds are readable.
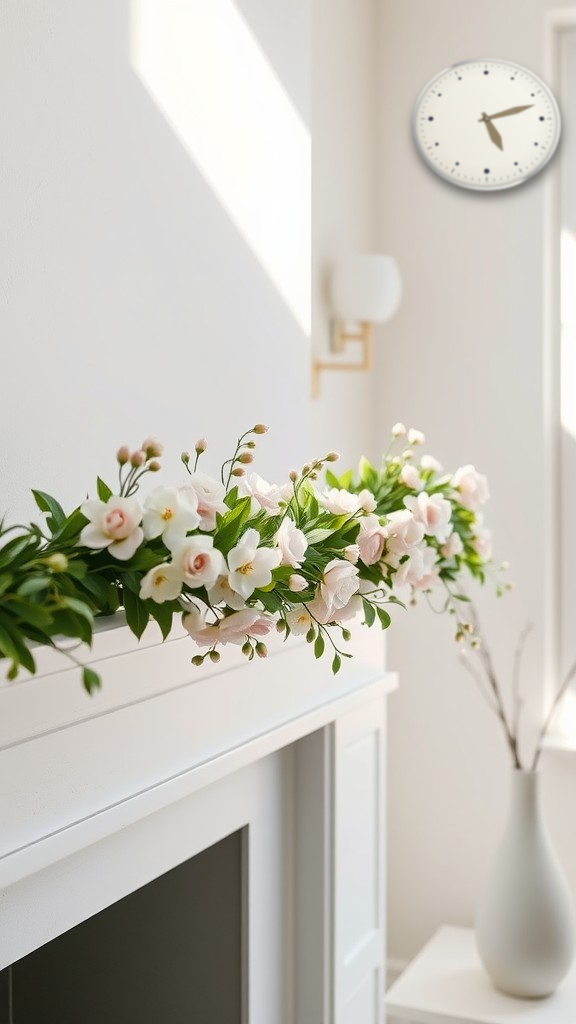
h=5 m=12
